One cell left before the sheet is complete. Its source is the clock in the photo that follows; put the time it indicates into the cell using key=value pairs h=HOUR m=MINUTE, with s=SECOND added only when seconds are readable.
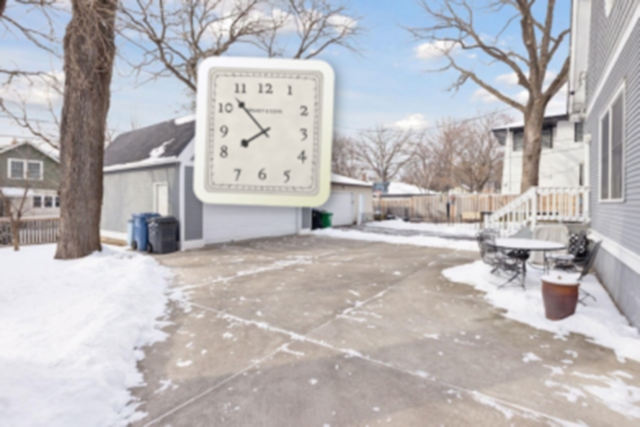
h=7 m=53
